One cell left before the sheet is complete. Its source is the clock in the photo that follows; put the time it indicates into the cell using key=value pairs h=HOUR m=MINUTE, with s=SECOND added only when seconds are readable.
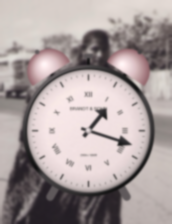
h=1 m=18
